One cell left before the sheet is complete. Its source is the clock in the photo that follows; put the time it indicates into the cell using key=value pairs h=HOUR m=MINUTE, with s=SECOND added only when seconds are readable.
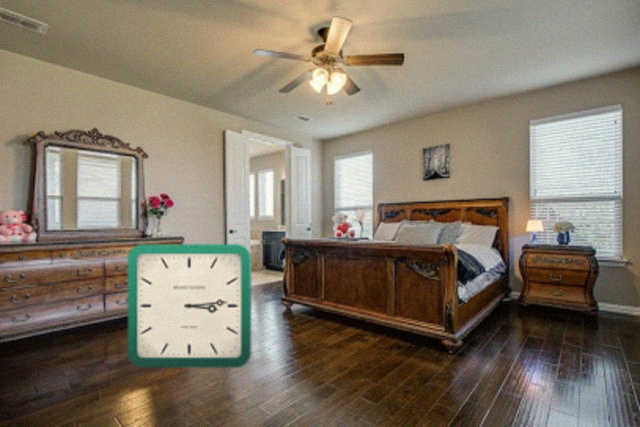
h=3 m=14
